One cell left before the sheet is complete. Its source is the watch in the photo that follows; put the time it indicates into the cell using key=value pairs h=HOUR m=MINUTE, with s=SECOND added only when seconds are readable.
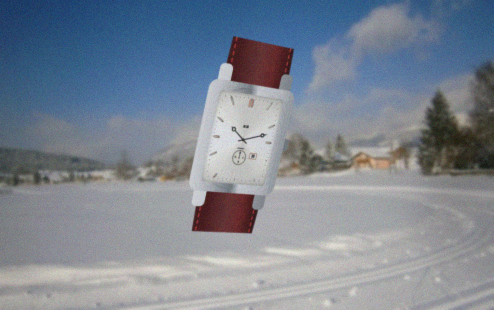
h=10 m=12
